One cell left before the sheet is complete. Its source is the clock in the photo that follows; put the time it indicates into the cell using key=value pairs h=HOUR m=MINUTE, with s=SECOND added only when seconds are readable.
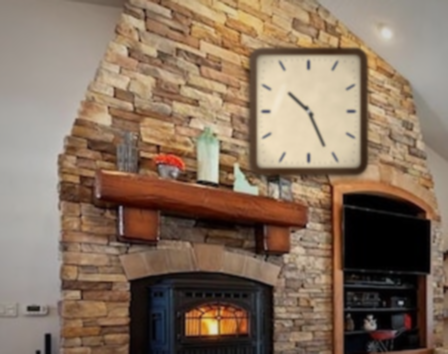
h=10 m=26
